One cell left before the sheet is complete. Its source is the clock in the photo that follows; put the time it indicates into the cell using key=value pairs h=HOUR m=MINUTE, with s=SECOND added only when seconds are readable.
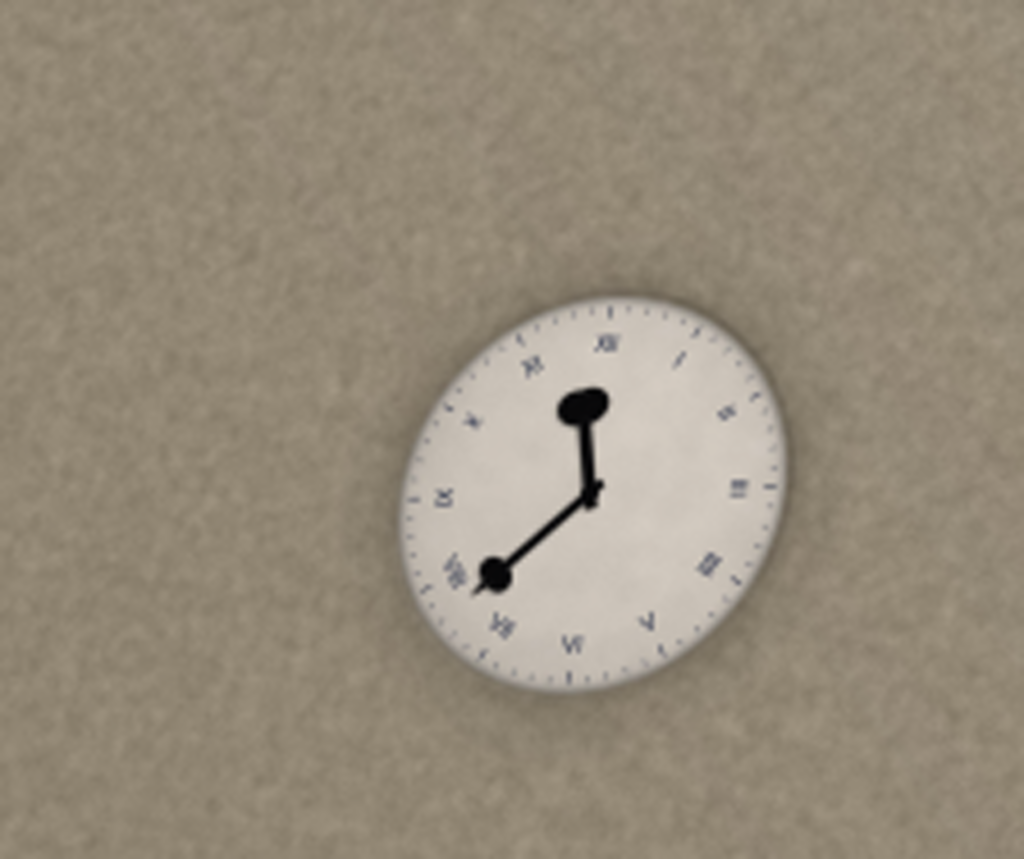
h=11 m=38
